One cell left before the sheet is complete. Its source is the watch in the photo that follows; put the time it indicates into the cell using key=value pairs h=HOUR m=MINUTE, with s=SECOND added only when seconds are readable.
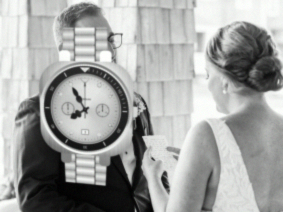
h=7 m=55
